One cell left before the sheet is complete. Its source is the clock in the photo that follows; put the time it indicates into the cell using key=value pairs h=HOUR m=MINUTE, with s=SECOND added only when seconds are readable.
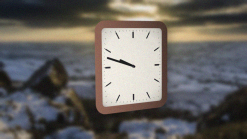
h=9 m=48
